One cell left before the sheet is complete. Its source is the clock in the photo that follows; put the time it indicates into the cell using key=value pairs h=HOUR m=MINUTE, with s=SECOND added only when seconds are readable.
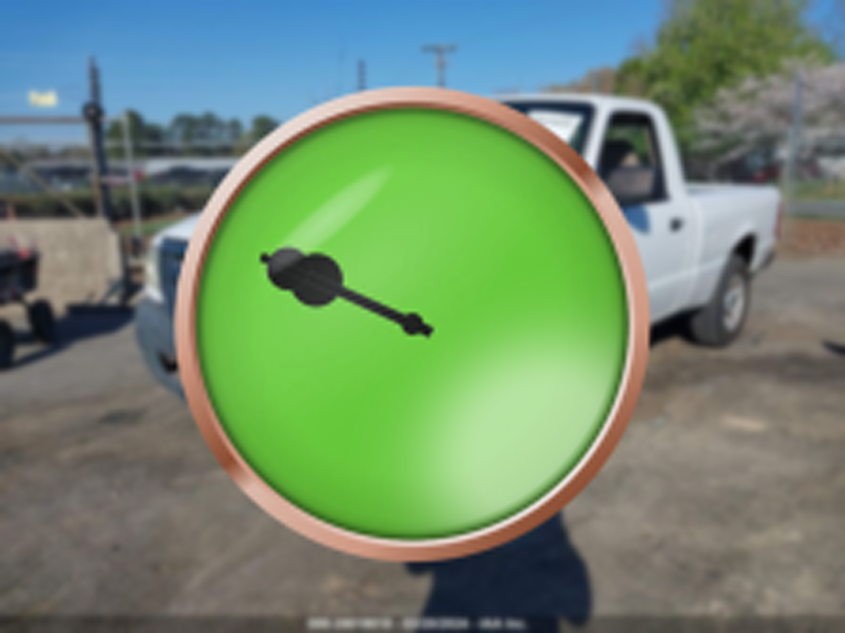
h=9 m=49
